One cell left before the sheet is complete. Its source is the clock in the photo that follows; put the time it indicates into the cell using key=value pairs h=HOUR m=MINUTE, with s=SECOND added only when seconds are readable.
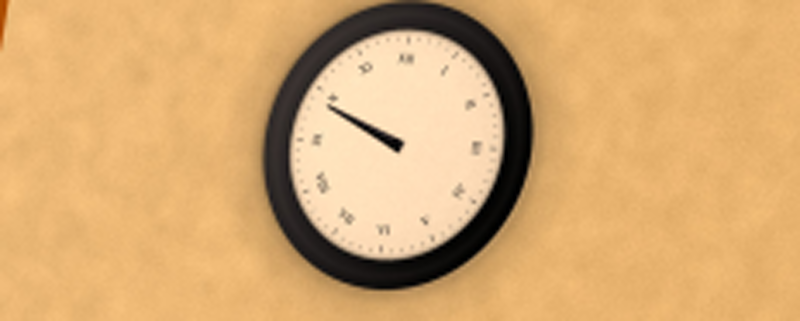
h=9 m=49
